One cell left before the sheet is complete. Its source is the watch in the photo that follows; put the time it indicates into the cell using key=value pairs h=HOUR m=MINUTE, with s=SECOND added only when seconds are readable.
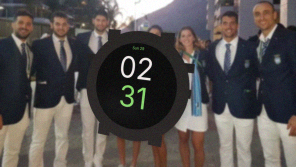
h=2 m=31
